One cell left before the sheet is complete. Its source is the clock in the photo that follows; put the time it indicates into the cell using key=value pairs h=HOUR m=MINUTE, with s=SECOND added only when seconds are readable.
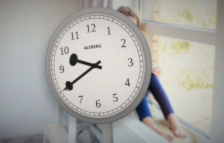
h=9 m=40
